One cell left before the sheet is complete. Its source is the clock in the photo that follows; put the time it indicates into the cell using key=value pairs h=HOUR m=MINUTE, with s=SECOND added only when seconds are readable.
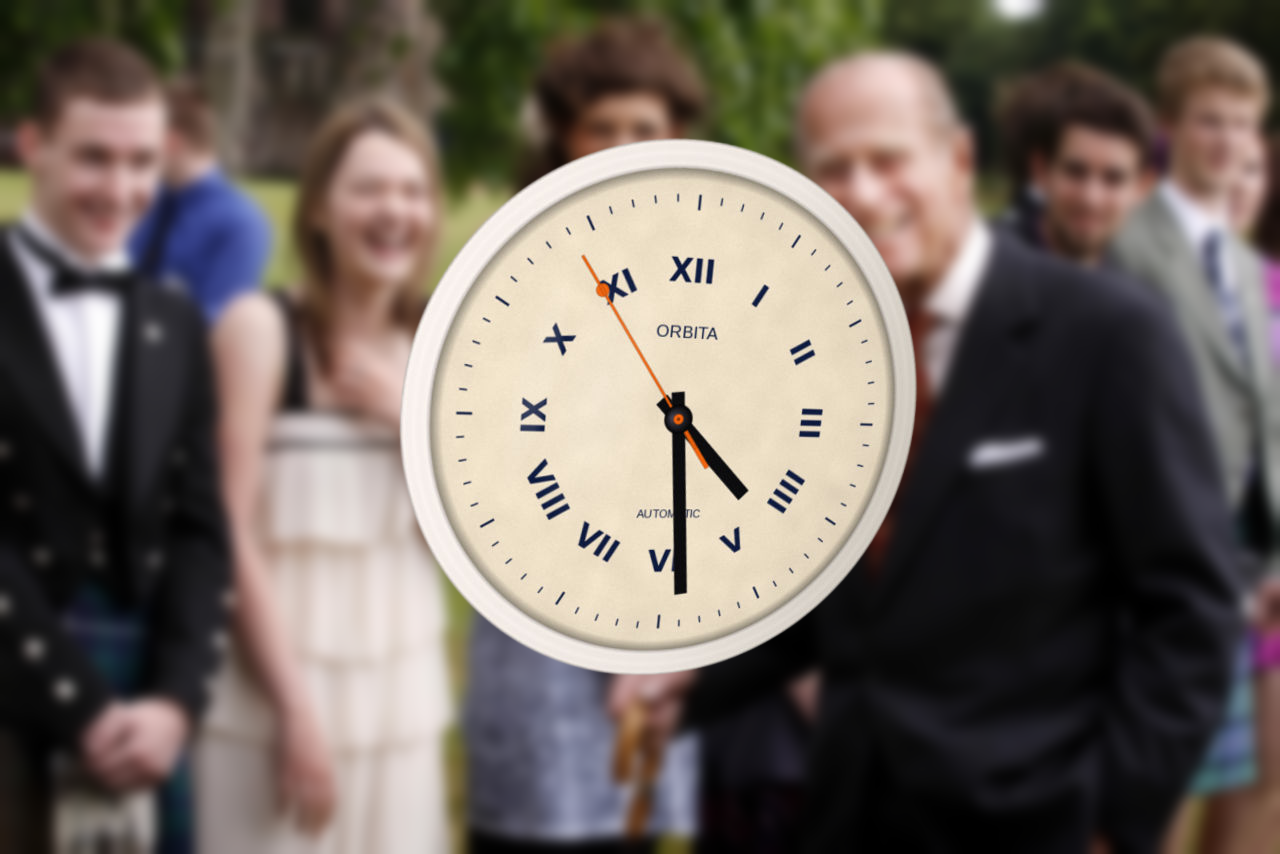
h=4 m=28 s=54
